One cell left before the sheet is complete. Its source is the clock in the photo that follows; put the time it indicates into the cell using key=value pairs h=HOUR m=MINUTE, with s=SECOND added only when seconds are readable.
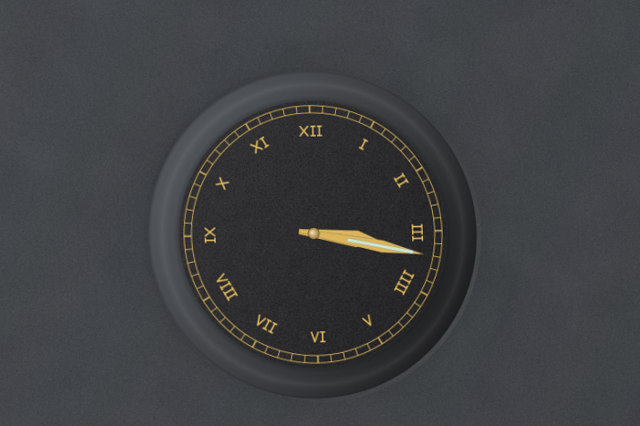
h=3 m=17
